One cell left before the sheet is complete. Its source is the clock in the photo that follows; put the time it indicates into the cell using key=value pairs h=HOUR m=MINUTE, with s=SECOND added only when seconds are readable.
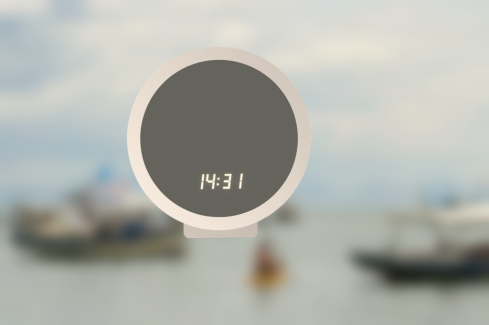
h=14 m=31
